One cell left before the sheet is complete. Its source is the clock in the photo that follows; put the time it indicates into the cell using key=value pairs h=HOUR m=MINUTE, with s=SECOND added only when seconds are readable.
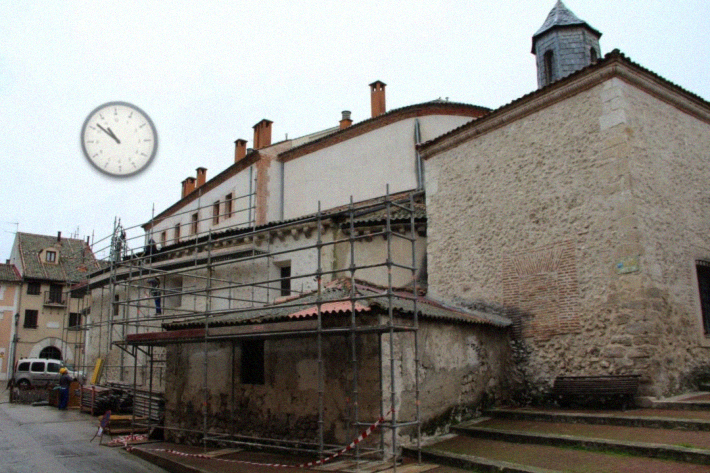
h=10 m=52
